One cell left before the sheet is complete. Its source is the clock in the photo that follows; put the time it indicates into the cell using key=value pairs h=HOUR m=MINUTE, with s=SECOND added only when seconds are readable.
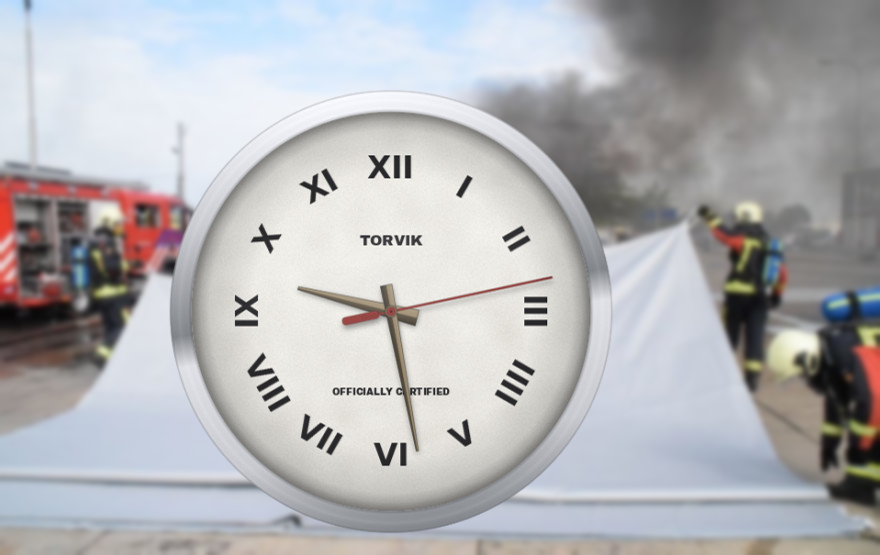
h=9 m=28 s=13
